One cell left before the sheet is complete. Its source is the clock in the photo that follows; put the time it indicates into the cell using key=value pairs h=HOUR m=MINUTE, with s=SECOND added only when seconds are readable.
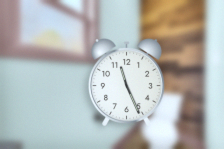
h=11 m=26
